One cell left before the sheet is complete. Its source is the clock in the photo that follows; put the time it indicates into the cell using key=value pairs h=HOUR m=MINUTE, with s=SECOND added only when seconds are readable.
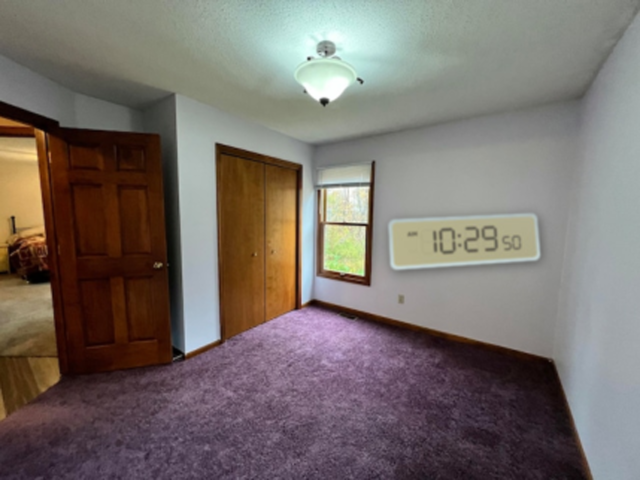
h=10 m=29 s=50
